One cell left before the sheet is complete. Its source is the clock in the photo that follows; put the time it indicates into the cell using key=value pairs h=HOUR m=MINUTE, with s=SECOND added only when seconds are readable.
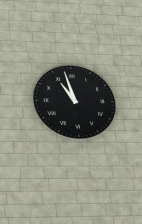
h=10 m=58
